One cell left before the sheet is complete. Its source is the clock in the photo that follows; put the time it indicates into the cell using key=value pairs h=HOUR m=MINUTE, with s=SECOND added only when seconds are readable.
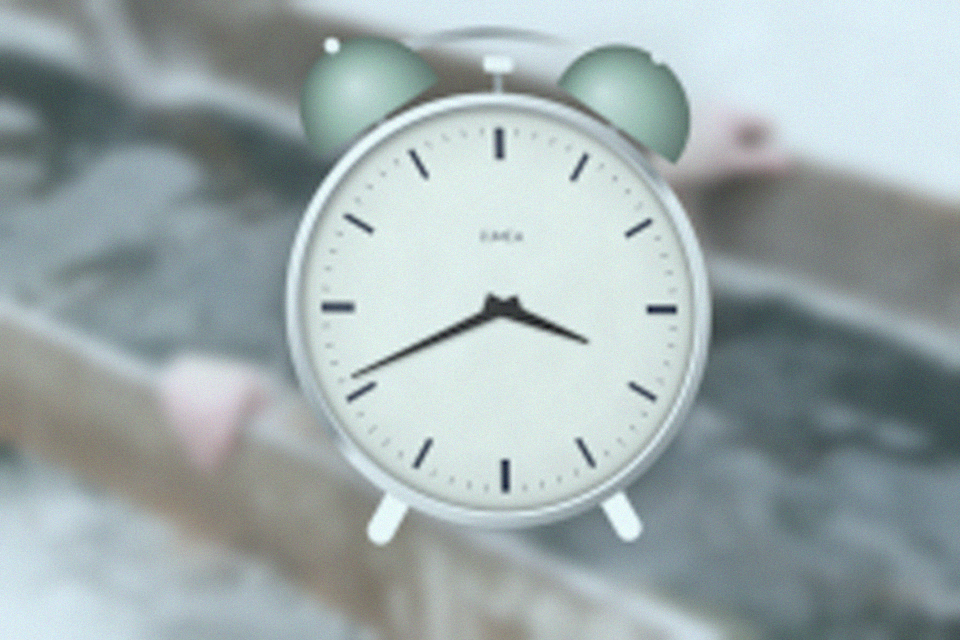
h=3 m=41
